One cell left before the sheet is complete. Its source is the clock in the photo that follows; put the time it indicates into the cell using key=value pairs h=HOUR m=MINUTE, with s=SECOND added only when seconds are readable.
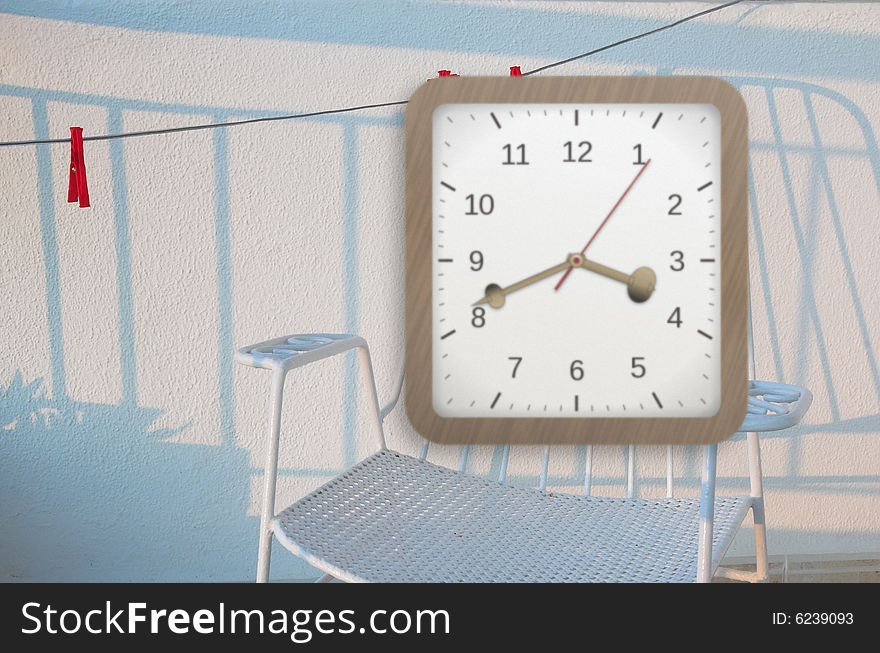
h=3 m=41 s=6
